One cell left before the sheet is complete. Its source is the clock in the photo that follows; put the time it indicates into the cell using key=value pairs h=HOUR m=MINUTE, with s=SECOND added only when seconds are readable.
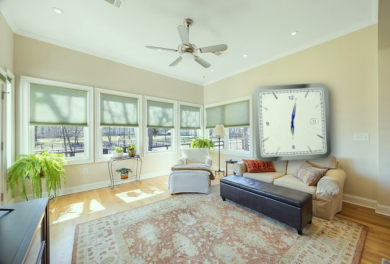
h=6 m=2
